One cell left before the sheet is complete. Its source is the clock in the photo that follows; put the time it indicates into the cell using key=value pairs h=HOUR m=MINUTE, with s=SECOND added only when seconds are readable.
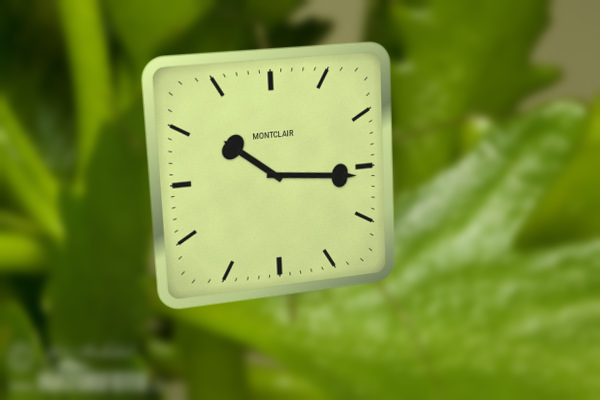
h=10 m=16
